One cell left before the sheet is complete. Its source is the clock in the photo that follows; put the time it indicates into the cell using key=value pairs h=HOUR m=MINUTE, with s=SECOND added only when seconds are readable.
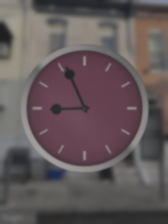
h=8 m=56
